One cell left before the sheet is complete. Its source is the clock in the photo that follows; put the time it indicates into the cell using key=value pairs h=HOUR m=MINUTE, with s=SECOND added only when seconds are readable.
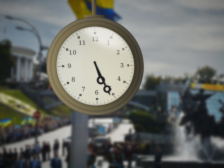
h=5 m=26
